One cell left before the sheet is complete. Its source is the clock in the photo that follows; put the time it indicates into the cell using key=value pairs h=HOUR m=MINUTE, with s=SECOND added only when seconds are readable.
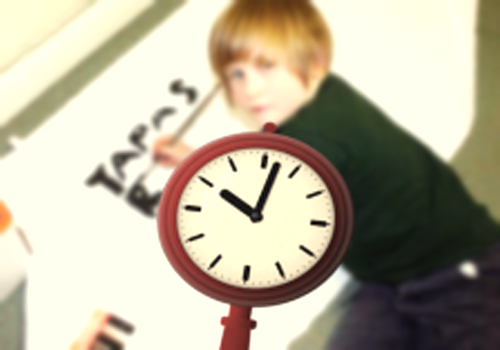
h=10 m=2
